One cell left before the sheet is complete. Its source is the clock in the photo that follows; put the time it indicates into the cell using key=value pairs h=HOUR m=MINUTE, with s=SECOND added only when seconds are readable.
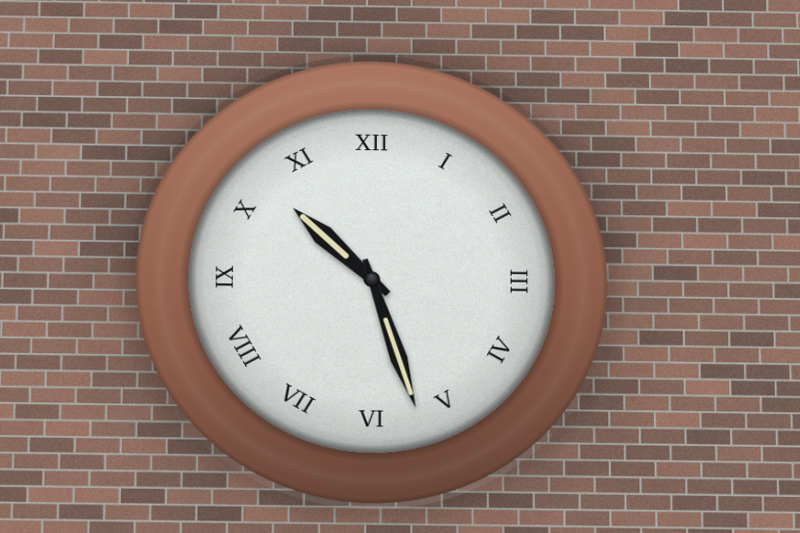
h=10 m=27
